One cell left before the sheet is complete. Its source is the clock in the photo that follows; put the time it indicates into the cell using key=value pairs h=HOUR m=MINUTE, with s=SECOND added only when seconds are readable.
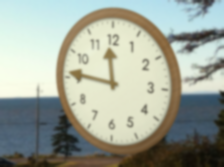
h=11 m=46
